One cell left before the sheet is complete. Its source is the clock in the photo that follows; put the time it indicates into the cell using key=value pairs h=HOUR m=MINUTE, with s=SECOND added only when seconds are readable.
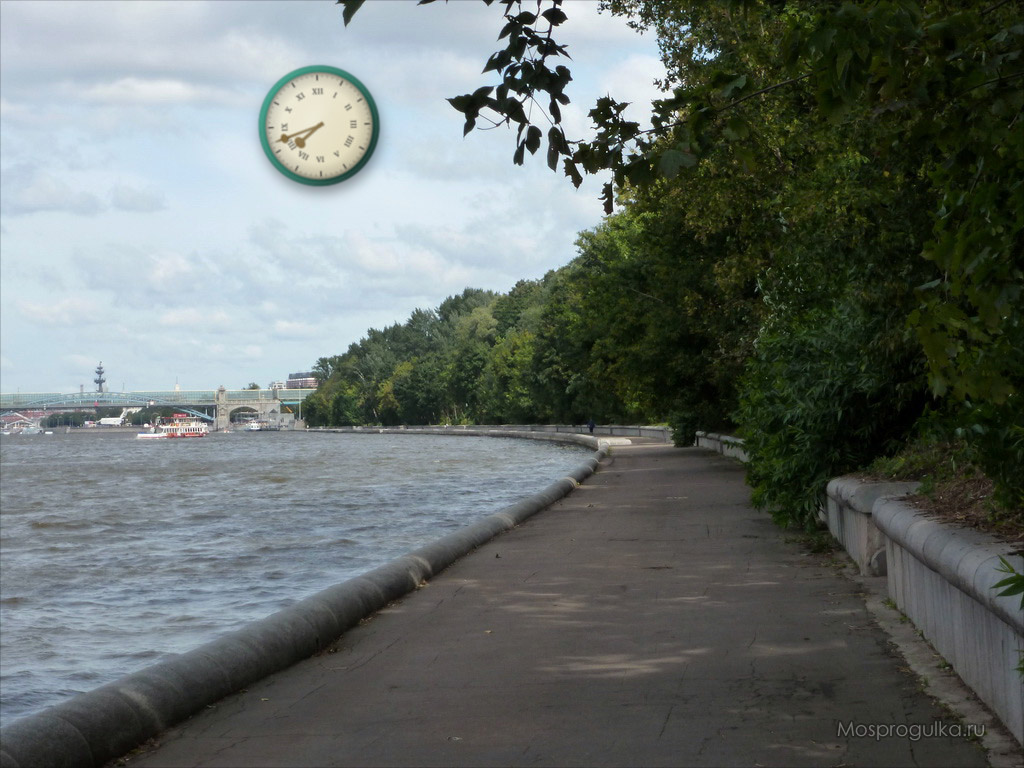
h=7 m=42
